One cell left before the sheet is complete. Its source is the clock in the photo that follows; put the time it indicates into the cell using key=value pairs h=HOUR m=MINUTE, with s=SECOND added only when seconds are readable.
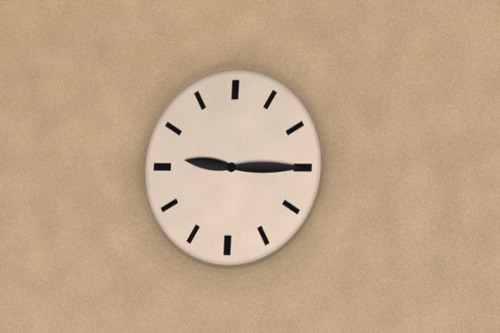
h=9 m=15
